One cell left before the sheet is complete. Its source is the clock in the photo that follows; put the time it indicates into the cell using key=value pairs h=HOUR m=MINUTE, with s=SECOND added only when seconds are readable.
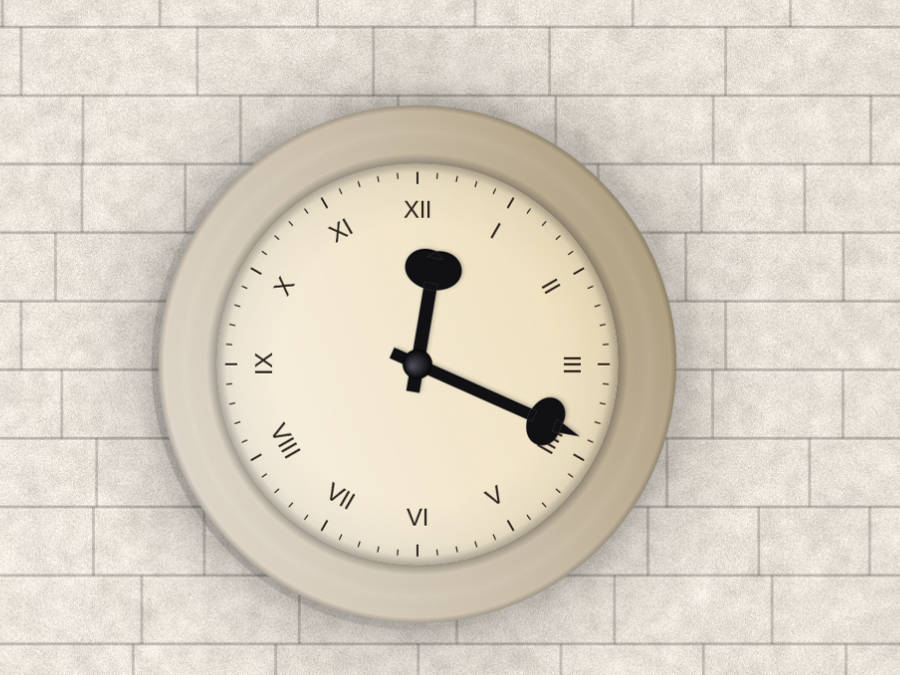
h=12 m=19
